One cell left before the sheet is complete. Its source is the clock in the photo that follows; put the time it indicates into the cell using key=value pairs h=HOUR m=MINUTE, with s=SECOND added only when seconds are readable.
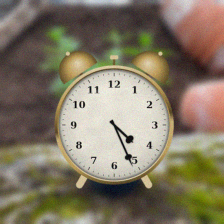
h=4 m=26
